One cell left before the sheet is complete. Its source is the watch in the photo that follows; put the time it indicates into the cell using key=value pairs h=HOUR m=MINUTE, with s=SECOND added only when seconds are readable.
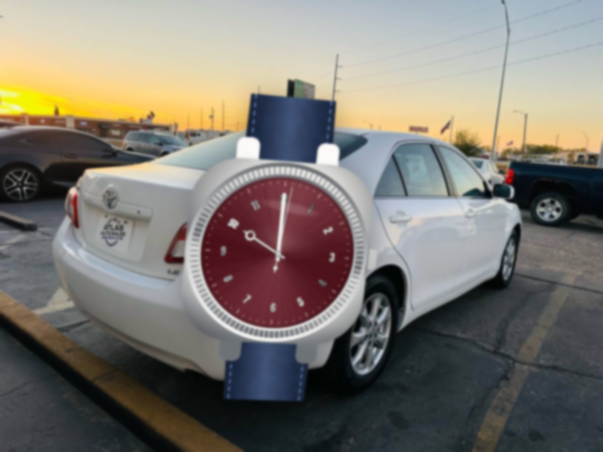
h=10 m=0 s=1
